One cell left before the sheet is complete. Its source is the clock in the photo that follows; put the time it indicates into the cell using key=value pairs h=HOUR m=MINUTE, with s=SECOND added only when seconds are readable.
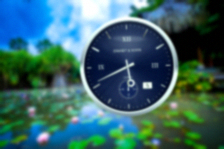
h=5 m=41
